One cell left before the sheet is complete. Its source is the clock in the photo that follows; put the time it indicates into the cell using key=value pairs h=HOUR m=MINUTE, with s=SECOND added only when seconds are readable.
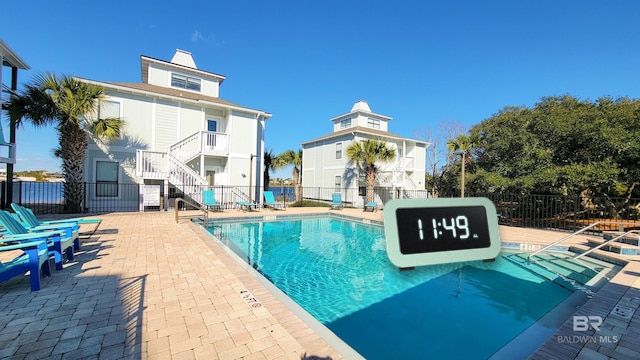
h=11 m=49
